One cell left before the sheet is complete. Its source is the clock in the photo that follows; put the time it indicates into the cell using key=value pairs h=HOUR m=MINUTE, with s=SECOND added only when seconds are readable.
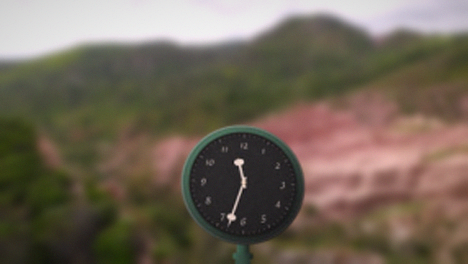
h=11 m=33
